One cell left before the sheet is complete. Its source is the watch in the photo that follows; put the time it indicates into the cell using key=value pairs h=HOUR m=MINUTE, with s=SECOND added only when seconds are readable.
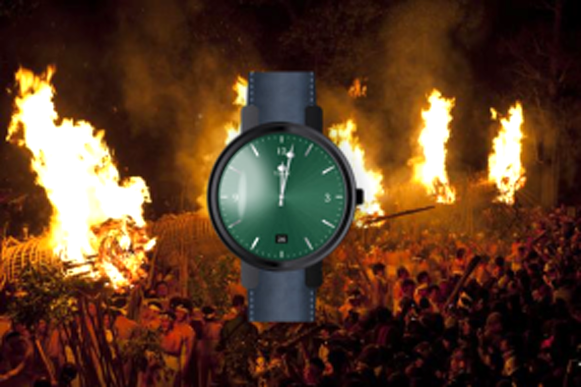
h=12 m=2
